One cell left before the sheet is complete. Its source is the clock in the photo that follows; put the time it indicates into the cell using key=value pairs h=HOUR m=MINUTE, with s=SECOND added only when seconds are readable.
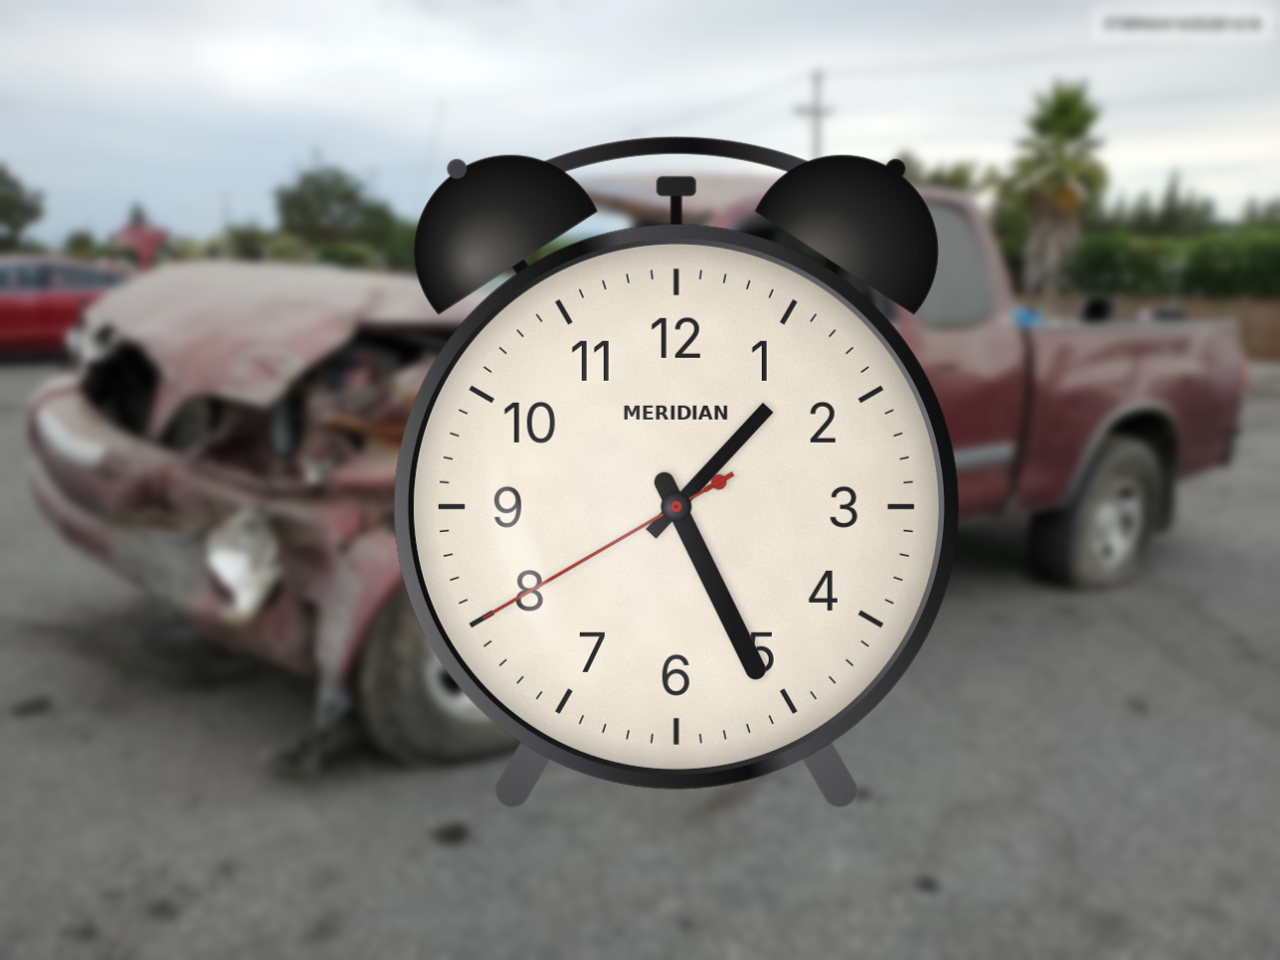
h=1 m=25 s=40
